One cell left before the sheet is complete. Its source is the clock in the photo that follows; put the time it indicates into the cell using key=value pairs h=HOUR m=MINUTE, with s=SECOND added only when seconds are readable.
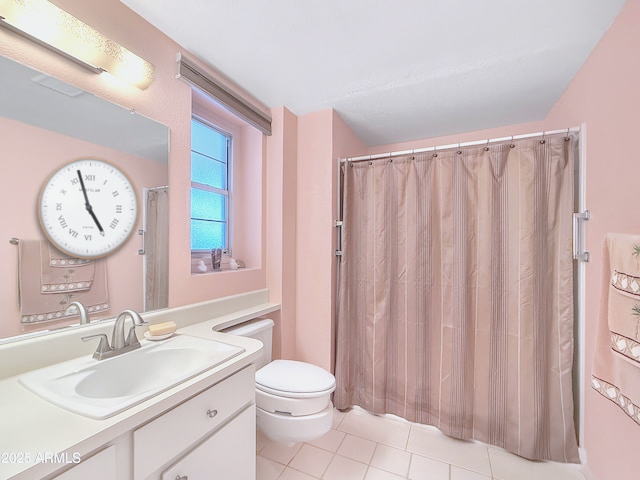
h=4 m=57
